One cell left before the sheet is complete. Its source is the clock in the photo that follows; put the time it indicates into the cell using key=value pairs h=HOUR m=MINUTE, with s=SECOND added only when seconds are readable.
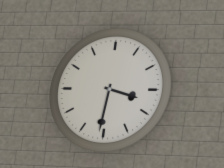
h=3 m=31
